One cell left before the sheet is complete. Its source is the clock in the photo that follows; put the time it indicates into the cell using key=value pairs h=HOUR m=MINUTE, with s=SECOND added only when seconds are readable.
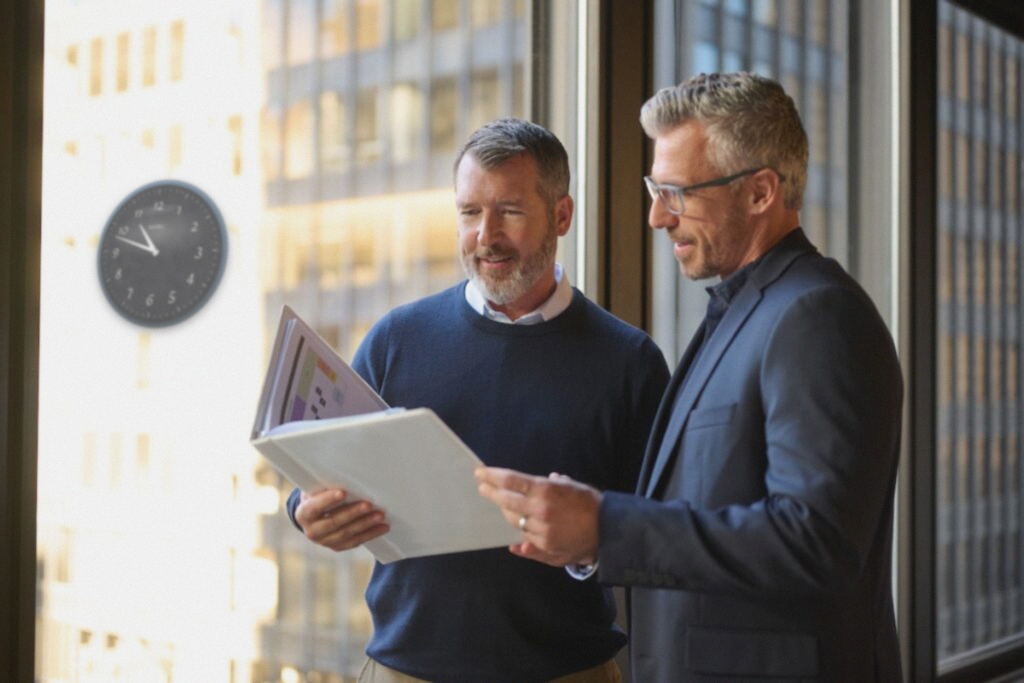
h=10 m=48
